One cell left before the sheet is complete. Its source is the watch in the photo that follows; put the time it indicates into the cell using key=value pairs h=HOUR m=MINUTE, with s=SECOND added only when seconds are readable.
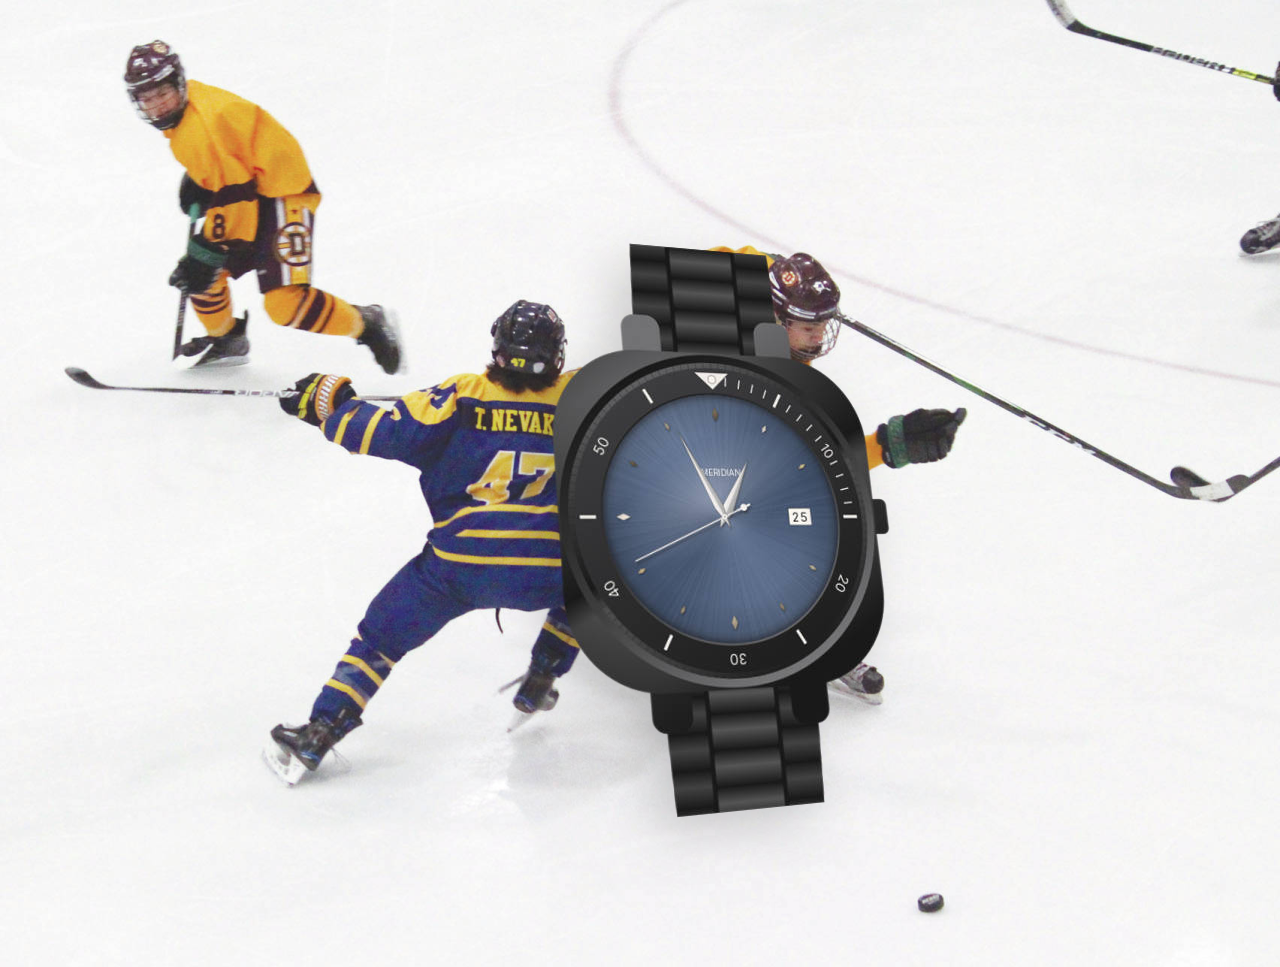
h=12 m=55 s=41
